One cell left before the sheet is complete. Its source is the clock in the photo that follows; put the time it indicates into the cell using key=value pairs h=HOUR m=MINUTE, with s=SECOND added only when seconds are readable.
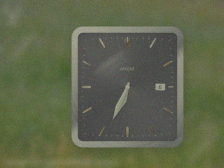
h=6 m=34
